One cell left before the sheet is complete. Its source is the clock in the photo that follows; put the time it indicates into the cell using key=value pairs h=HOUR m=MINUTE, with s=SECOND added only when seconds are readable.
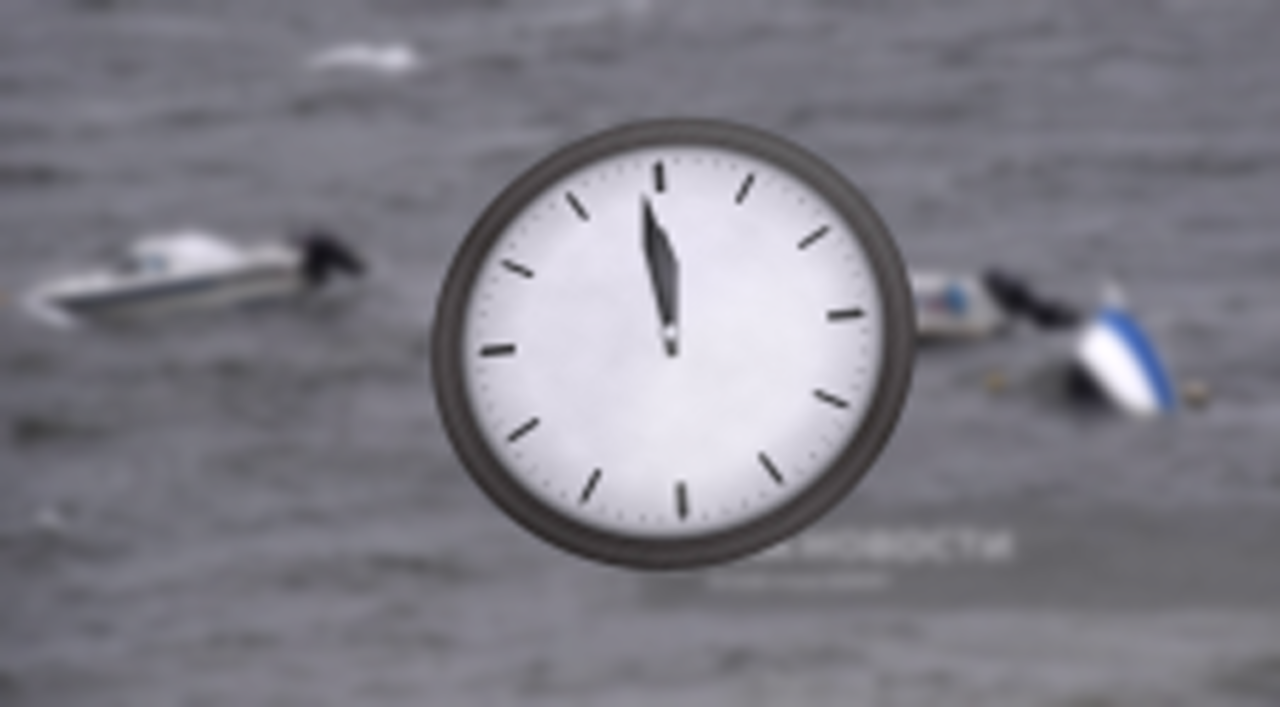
h=11 m=59
